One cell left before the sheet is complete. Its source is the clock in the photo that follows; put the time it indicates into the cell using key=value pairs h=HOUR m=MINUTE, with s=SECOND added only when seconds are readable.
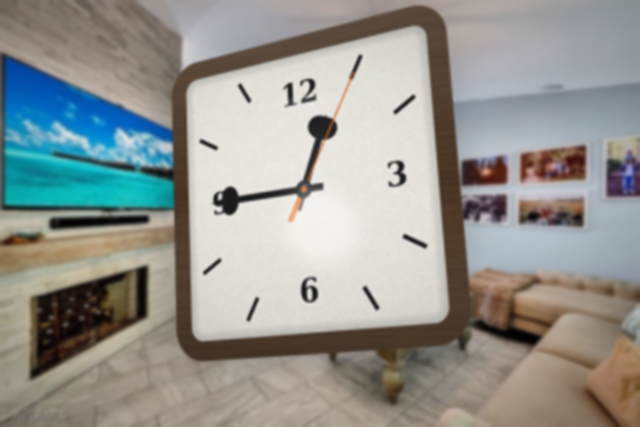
h=12 m=45 s=5
